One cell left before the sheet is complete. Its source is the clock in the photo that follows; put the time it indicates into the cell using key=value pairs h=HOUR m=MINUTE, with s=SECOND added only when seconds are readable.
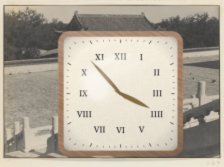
h=3 m=53
